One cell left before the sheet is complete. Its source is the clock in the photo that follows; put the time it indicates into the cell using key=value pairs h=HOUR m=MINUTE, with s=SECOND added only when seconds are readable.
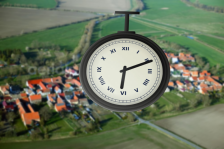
h=6 m=11
